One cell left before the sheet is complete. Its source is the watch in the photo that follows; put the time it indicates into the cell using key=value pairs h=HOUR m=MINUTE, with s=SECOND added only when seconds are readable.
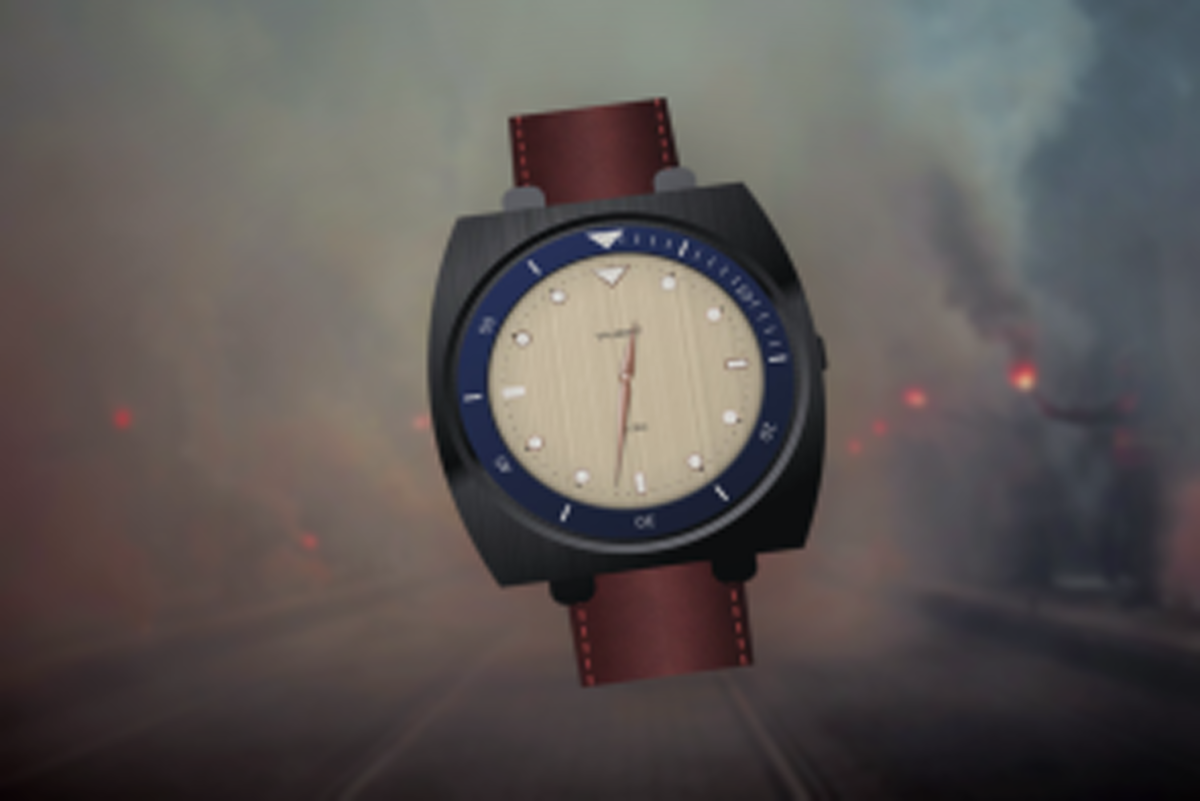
h=12 m=32
